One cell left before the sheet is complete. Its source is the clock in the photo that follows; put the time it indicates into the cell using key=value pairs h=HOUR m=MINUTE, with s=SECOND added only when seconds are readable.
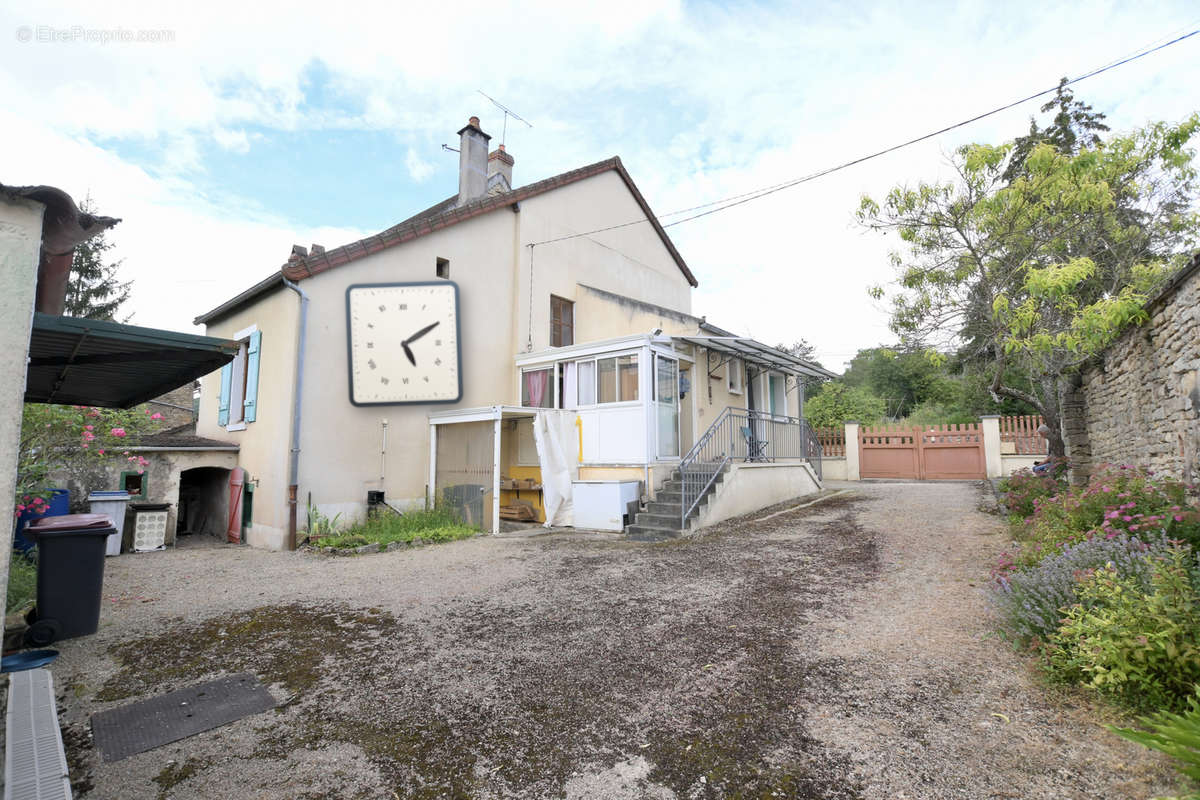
h=5 m=10
